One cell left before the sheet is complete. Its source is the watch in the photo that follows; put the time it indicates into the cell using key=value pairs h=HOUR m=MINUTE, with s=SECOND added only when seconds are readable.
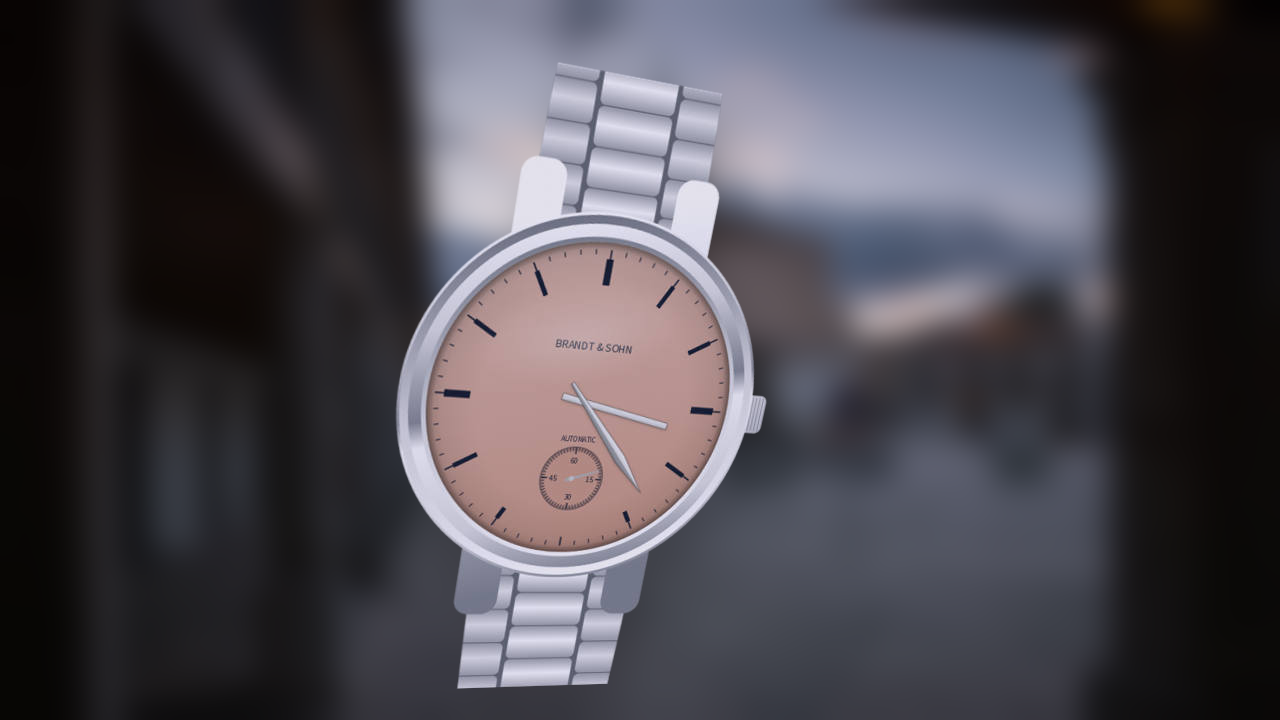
h=3 m=23 s=12
